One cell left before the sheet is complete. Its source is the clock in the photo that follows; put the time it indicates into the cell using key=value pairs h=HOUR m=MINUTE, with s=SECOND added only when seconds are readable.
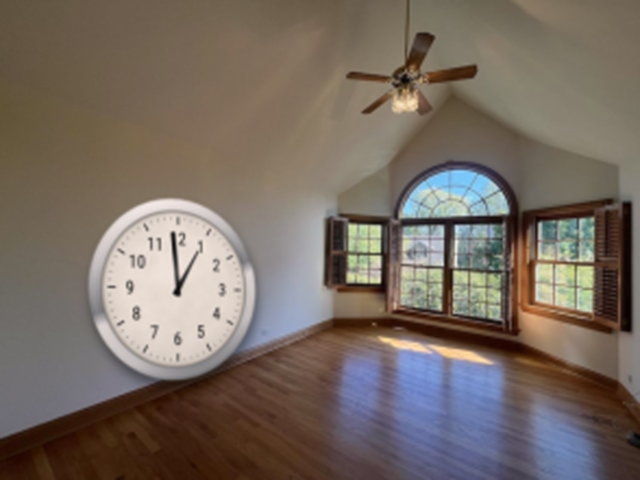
h=12 m=59
